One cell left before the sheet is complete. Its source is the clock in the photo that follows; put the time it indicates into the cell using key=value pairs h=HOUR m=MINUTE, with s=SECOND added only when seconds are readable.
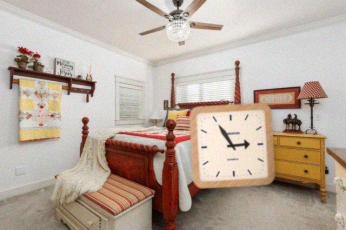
h=2 m=55
